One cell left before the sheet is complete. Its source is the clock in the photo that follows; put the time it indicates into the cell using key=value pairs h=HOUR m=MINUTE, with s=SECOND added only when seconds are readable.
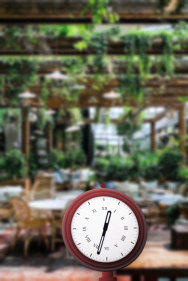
h=12 m=33
